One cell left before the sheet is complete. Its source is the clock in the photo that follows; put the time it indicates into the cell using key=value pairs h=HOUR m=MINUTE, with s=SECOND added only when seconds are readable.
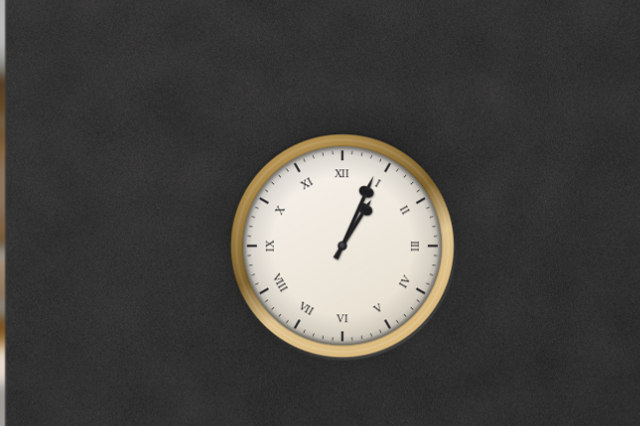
h=1 m=4
